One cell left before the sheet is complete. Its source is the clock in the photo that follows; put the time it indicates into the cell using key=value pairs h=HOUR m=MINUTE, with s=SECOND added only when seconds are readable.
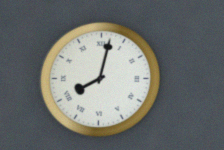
h=8 m=2
